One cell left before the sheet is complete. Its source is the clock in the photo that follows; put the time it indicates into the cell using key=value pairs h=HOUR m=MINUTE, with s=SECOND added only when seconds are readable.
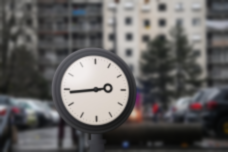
h=2 m=44
